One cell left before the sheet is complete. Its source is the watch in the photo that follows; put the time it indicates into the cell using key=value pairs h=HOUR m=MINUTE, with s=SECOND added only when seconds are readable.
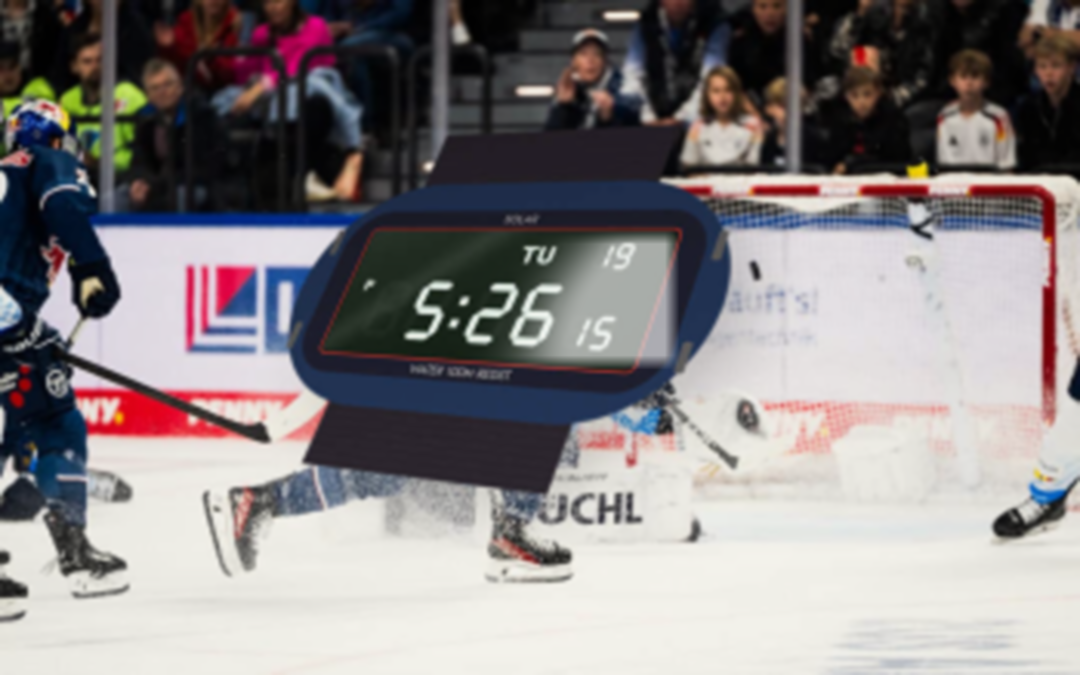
h=5 m=26 s=15
